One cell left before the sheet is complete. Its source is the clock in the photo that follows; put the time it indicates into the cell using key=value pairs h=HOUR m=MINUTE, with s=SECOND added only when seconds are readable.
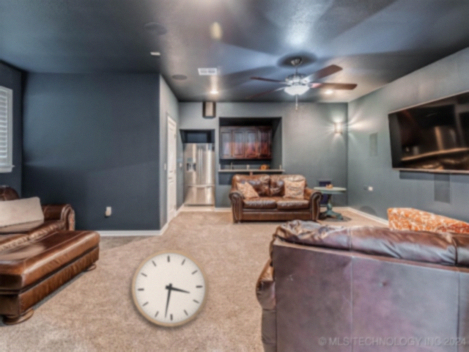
h=3 m=32
